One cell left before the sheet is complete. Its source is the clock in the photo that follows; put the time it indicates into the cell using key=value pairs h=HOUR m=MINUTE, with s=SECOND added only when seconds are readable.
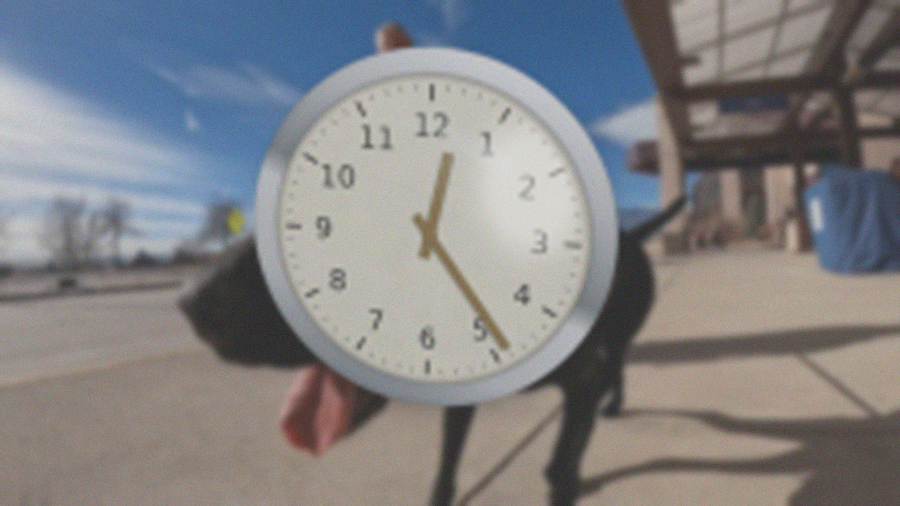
h=12 m=24
